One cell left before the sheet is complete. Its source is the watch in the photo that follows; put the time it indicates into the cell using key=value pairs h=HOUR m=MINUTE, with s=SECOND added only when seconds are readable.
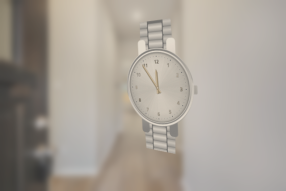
h=11 m=54
